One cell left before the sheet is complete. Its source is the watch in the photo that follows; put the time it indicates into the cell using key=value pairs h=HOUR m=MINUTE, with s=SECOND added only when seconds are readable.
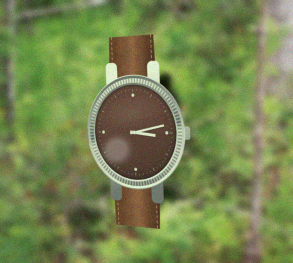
h=3 m=13
